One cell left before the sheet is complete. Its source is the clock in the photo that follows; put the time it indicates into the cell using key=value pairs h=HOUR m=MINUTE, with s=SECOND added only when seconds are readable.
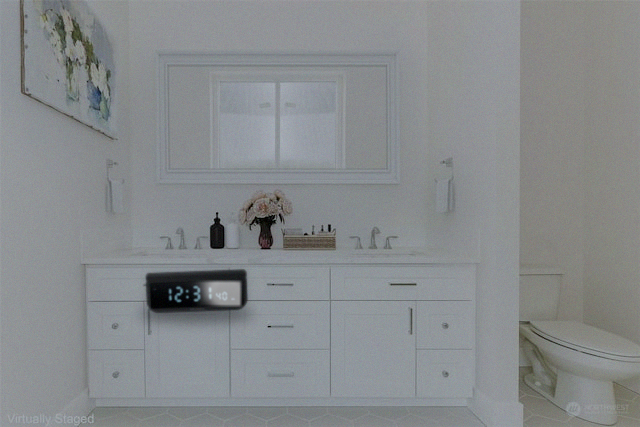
h=12 m=31
